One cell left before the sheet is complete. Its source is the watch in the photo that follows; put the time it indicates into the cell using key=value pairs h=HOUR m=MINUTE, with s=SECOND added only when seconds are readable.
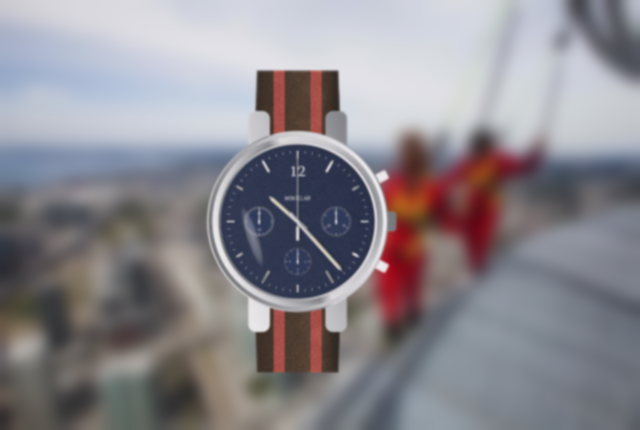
h=10 m=23
